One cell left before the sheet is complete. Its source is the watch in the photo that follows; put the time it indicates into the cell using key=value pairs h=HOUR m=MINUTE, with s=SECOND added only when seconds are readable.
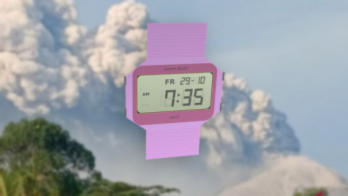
h=7 m=35
